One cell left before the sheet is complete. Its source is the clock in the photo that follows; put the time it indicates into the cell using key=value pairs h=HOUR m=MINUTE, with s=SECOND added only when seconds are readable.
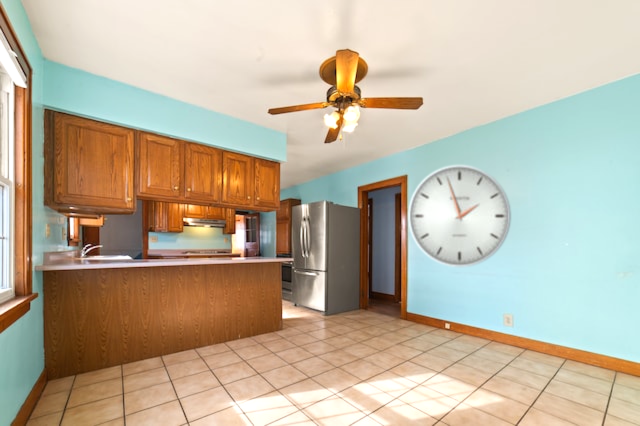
h=1 m=57
